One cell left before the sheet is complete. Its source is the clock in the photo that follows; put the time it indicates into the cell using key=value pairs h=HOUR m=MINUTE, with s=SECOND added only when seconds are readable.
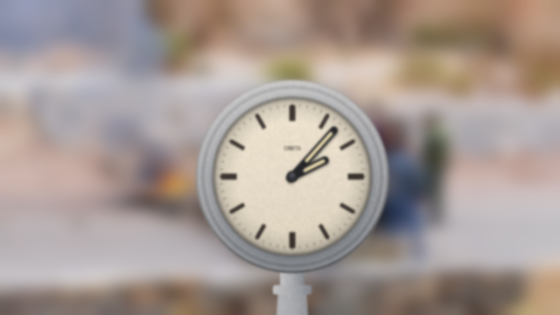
h=2 m=7
